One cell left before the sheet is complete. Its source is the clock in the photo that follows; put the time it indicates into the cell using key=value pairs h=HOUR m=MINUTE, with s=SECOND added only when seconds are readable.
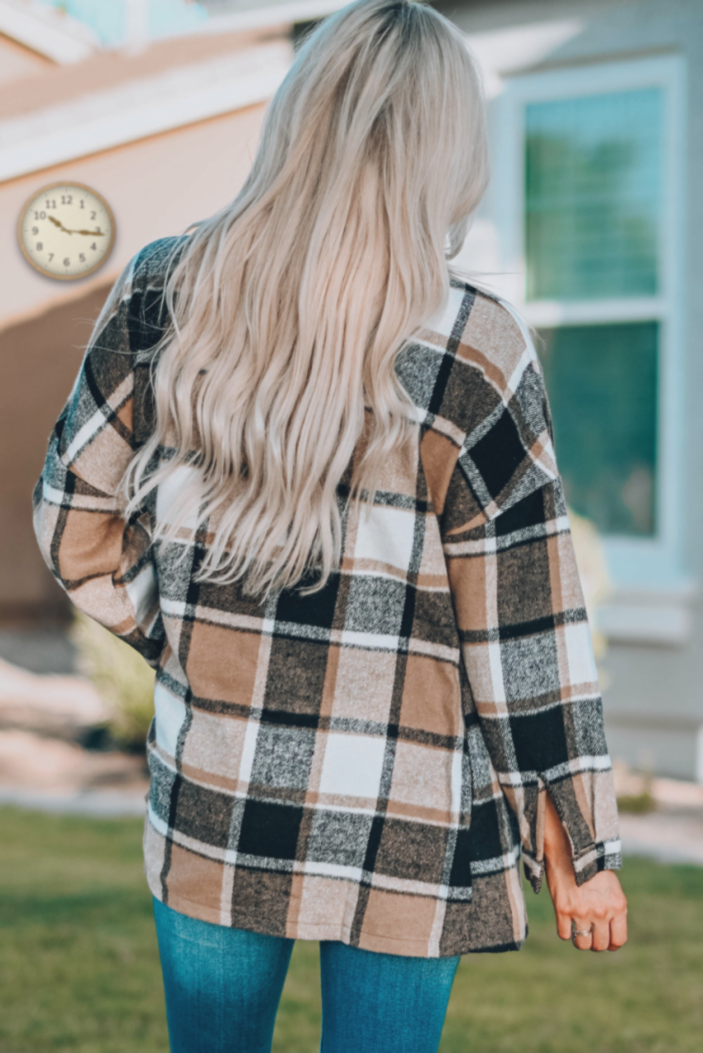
h=10 m=16
